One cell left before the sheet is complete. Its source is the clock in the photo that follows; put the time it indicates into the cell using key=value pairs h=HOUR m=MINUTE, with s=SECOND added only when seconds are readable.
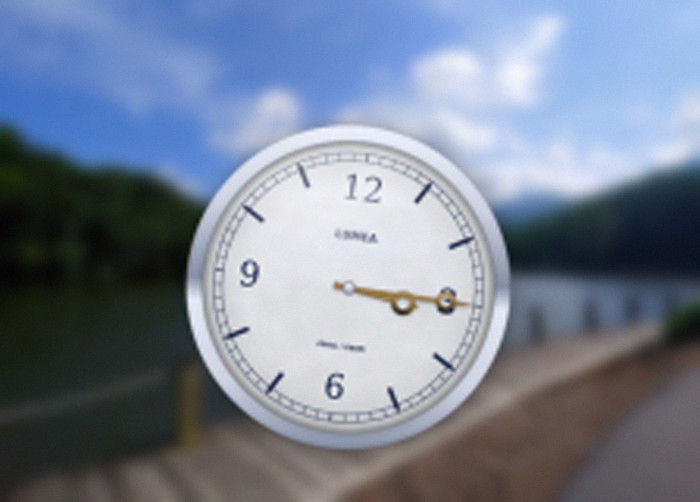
h=3 m=15
